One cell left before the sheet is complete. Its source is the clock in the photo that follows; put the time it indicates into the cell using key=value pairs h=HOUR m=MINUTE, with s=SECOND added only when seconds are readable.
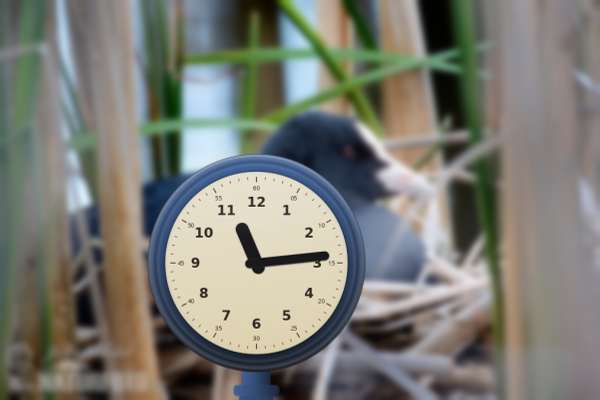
h=11 m=14
